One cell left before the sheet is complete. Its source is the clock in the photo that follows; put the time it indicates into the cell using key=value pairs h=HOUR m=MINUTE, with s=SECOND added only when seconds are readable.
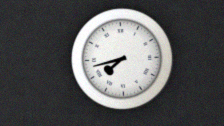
h=7 m=43
